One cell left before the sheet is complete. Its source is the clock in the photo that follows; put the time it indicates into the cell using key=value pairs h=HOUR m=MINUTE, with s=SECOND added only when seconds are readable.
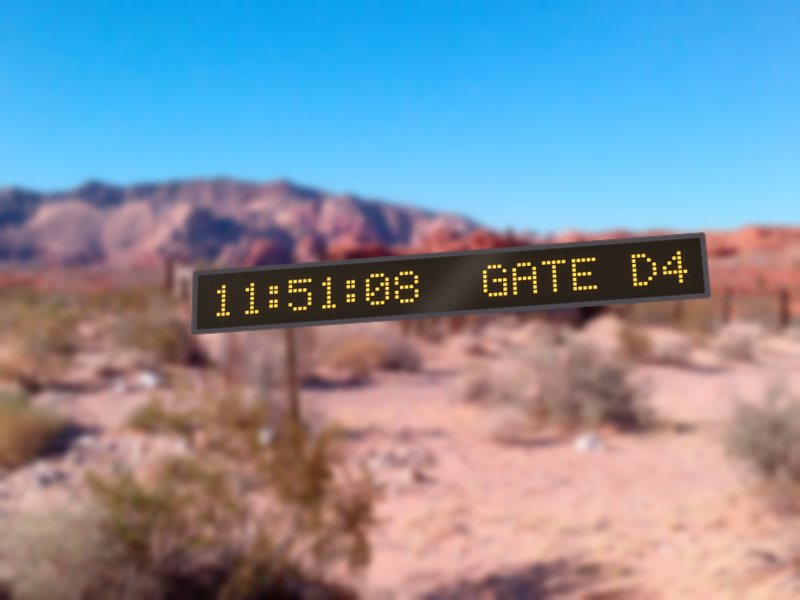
h=11 m=51 s=8
